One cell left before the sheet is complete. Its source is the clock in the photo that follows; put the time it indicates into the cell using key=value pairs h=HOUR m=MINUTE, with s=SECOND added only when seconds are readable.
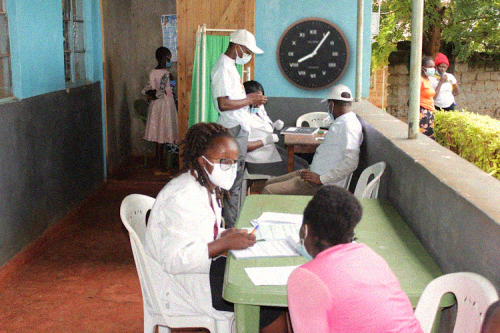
h=8 m=6
